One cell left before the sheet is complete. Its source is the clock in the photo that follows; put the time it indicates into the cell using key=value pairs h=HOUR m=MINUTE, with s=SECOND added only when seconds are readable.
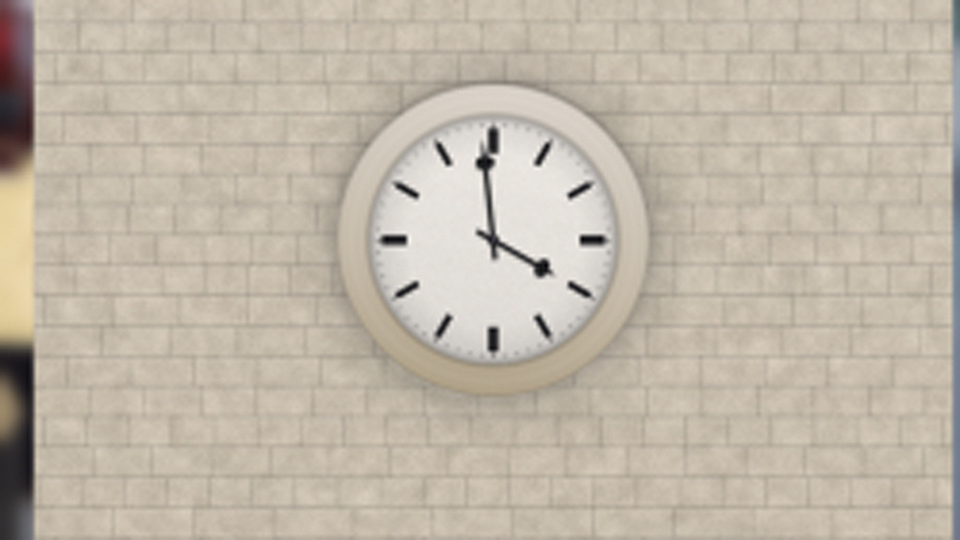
h=3 m=59
